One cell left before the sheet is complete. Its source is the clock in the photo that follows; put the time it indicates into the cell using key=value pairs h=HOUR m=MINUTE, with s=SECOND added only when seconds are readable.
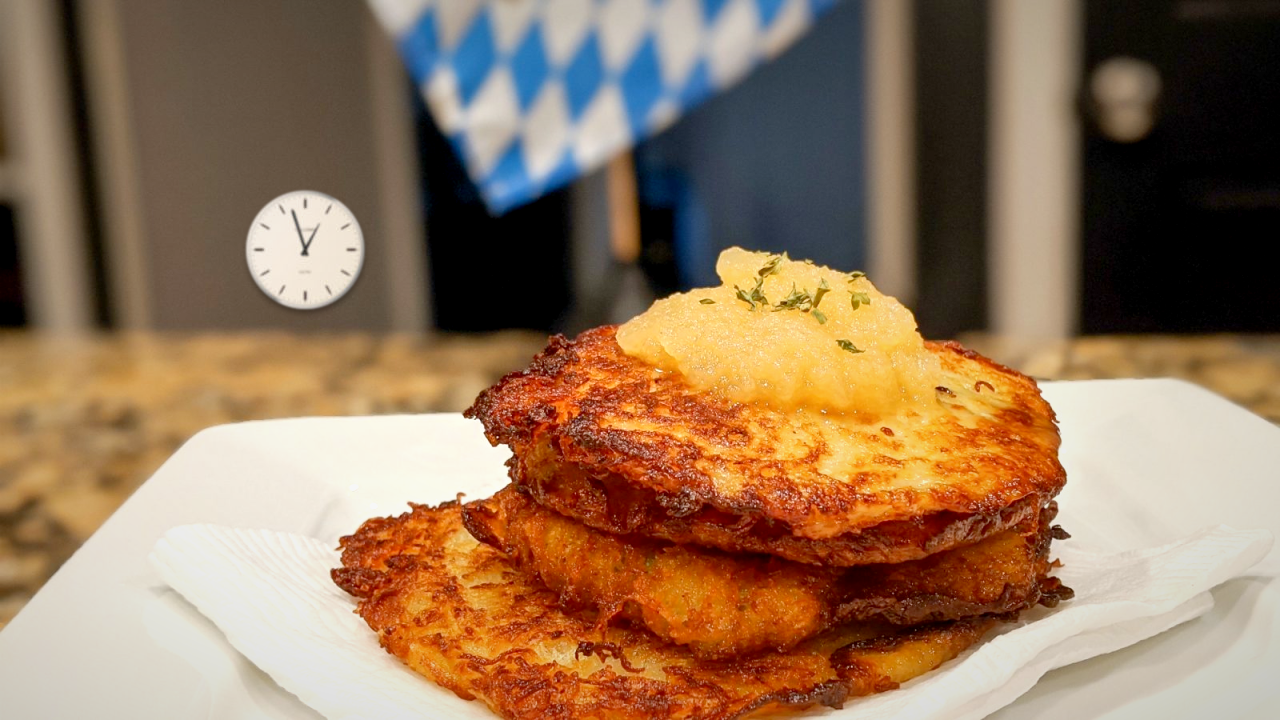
h=12 m=57
